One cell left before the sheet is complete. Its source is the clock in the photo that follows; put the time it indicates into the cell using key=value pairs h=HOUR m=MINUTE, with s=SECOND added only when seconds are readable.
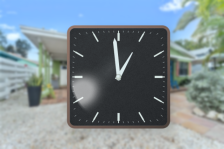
h=12 m=59
